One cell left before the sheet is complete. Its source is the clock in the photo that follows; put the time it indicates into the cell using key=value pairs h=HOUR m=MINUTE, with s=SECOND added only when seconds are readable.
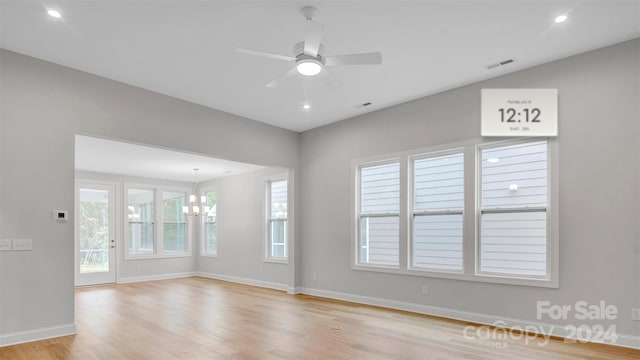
h=12 m=12
